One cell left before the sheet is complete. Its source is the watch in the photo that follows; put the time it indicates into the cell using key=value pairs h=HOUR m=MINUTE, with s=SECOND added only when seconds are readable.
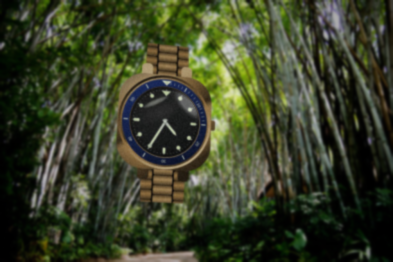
h=4 m=35
